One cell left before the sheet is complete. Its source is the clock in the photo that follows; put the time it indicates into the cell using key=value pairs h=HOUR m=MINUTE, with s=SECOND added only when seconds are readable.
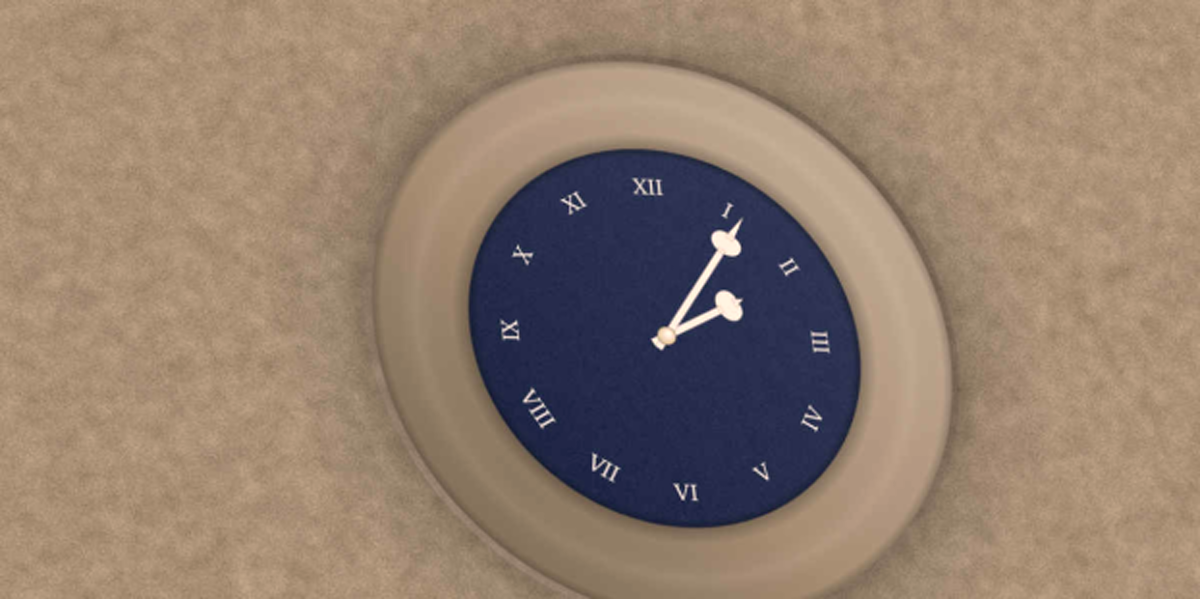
h=2 m=6
